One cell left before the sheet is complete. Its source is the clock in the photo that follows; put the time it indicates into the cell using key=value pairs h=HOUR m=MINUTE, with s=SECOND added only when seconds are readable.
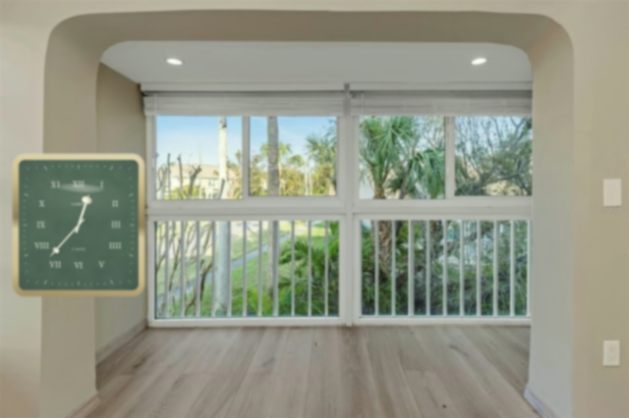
h=12 m=37
